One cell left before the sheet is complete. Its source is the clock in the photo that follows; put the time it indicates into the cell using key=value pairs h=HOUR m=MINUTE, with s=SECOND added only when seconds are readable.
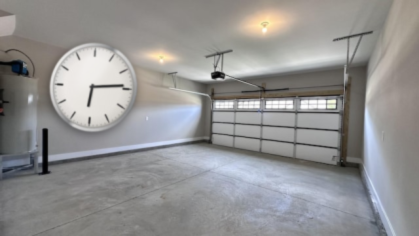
h=6 m=14
